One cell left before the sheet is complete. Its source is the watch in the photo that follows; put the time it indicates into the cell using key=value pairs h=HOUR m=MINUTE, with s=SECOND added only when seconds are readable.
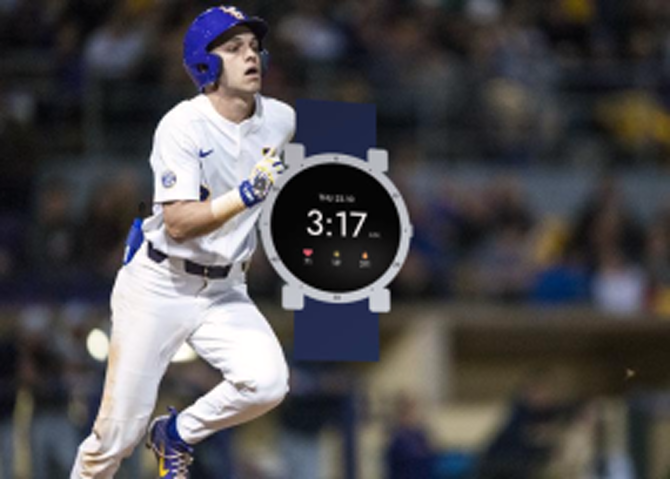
h=3 m=17
